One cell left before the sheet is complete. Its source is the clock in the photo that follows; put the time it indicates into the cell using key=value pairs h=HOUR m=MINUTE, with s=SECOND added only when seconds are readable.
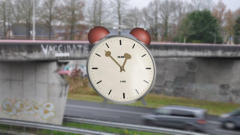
h=12 m=53
